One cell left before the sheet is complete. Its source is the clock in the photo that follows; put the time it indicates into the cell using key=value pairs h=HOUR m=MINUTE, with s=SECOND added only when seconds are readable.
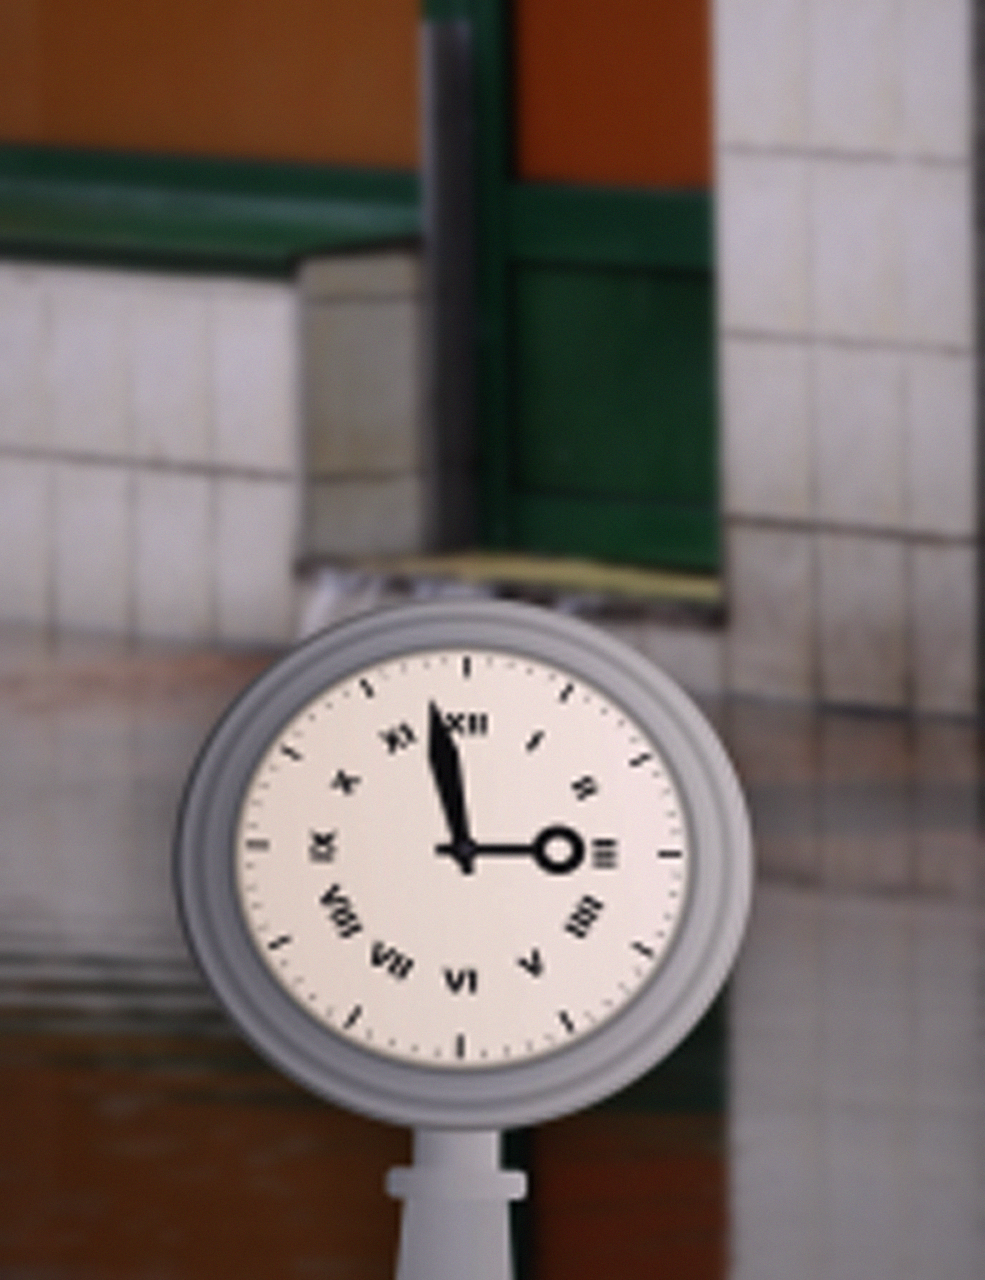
h=2 m=58
